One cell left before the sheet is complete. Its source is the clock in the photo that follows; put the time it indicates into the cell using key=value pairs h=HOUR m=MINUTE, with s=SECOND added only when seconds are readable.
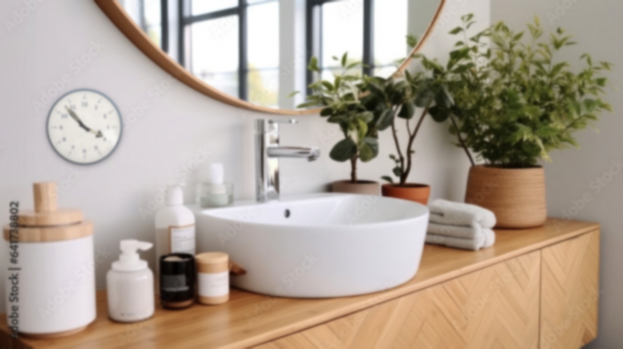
h=3 m=53
